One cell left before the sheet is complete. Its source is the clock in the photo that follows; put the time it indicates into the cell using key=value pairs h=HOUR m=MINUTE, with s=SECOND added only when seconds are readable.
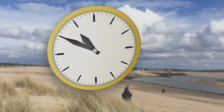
h=10 m=50
